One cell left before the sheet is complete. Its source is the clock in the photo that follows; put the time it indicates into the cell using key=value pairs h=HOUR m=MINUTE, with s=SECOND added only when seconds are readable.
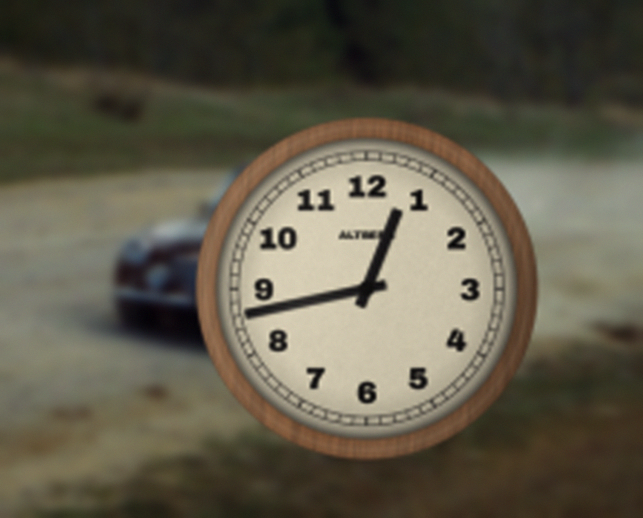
h=12 m=43
